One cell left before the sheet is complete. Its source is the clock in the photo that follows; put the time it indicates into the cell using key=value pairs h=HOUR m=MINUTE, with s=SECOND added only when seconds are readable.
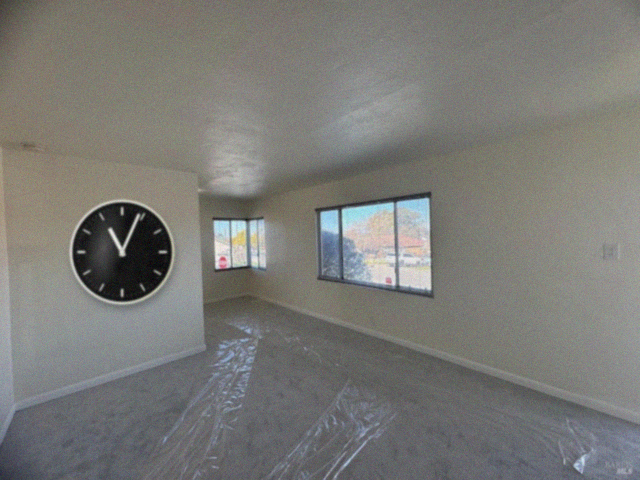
h=11 m=4
